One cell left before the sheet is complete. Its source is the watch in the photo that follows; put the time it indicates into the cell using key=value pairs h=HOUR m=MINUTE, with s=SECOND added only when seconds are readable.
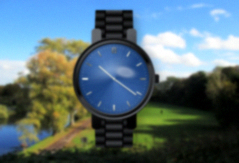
h=10 m=21
